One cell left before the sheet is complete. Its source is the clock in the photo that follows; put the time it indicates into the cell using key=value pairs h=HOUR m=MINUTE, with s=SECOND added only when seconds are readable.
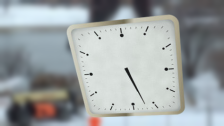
h=5 m=27
